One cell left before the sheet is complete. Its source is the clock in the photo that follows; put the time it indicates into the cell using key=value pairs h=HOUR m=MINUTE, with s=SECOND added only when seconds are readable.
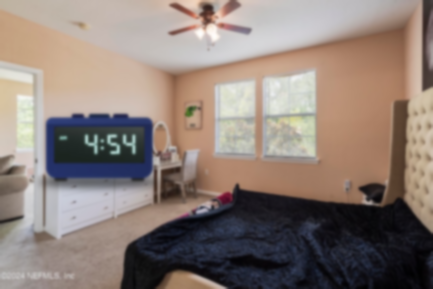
h=4 m=54
